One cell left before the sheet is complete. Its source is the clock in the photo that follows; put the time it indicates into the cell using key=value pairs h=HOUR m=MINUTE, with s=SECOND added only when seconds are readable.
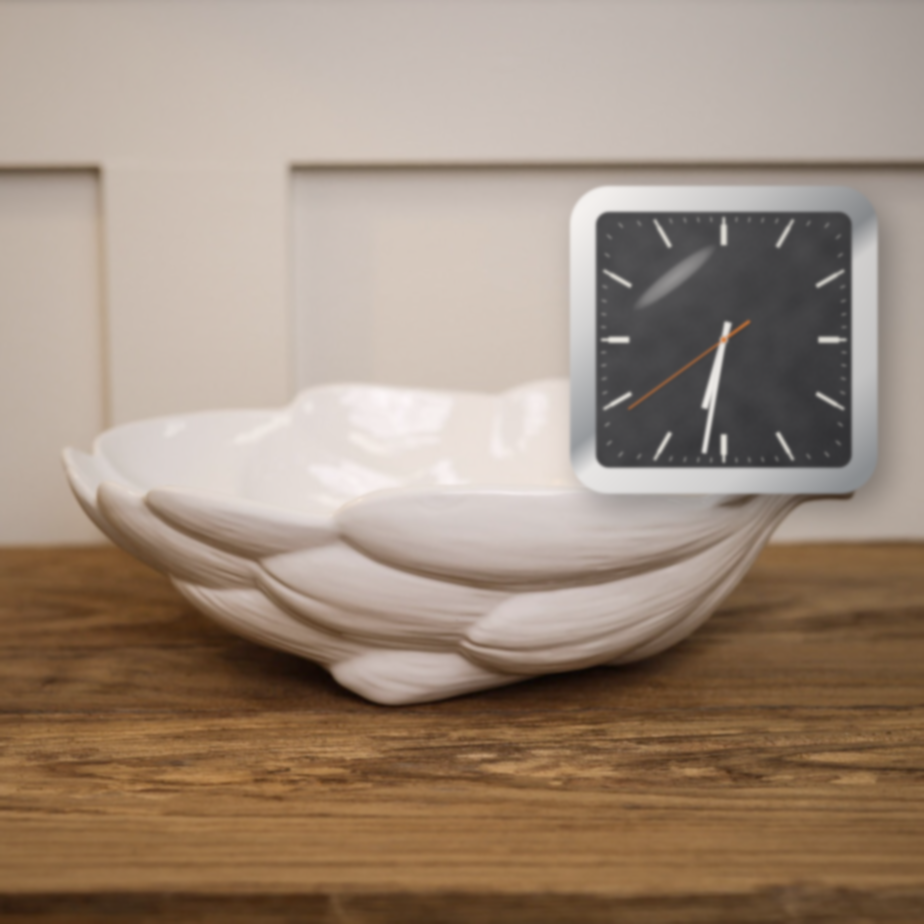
h=6 m=31 s=39
